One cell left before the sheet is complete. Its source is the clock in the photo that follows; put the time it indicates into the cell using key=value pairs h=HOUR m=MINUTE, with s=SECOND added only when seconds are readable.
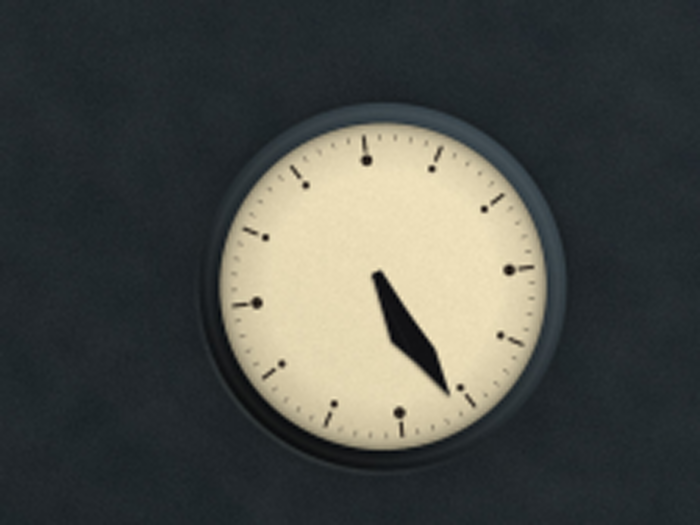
h=5 m=26
